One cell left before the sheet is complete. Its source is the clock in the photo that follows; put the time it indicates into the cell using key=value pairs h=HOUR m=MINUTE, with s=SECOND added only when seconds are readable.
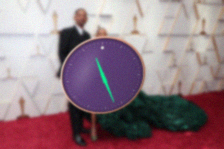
h=11 m=27
